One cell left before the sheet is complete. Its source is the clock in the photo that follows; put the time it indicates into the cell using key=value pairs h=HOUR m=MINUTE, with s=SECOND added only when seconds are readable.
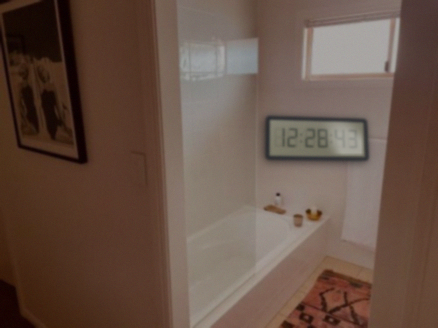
h=12 m=28 s=43
